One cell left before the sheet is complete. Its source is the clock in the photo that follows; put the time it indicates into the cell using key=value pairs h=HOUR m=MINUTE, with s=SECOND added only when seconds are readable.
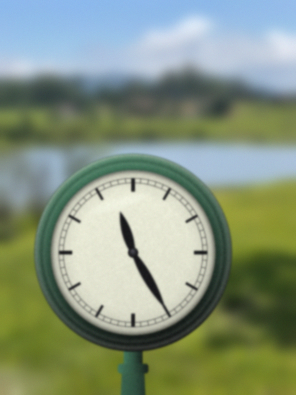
h=11 m=25
